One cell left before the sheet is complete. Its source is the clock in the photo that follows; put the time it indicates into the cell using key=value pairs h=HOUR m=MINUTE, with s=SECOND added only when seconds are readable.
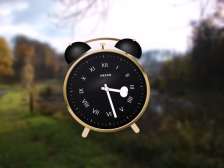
h=3 m=28
